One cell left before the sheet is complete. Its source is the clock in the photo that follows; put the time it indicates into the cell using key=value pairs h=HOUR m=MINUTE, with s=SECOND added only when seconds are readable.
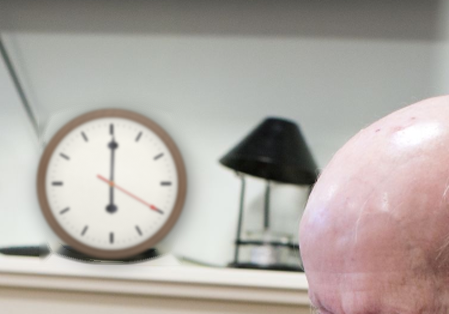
h=6 m=0 s=20
